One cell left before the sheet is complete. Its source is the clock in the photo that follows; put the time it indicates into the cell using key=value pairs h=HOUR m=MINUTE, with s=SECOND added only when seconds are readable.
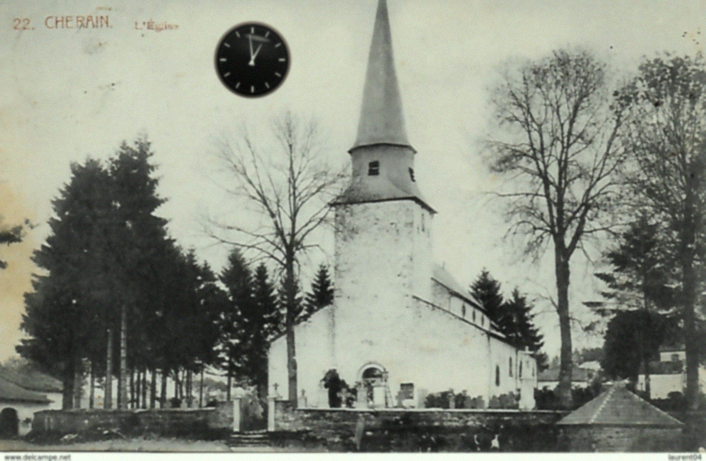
h=12 m=59
